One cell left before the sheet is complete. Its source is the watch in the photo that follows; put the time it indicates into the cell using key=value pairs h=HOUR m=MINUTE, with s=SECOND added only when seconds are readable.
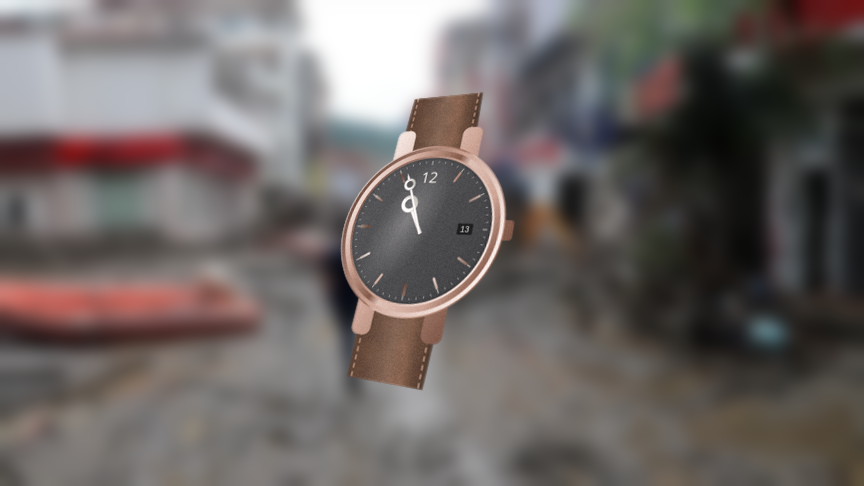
h=10 m=56
